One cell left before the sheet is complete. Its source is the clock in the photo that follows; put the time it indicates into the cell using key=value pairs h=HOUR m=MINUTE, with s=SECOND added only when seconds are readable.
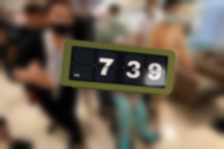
h=7 m=39
